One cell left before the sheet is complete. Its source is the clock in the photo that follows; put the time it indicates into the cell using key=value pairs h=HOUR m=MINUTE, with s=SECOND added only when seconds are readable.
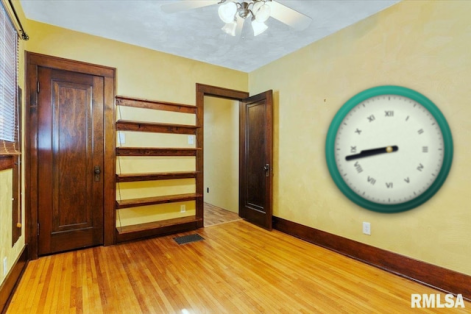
h=8 m=43
